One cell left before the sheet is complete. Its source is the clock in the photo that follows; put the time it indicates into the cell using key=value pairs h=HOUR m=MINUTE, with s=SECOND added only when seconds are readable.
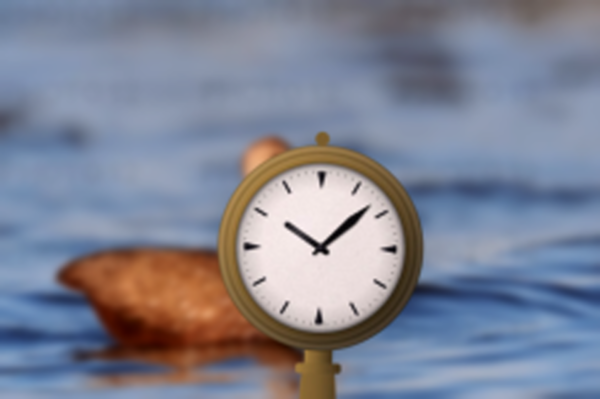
h=10 m=8
